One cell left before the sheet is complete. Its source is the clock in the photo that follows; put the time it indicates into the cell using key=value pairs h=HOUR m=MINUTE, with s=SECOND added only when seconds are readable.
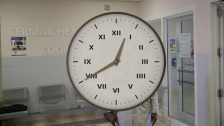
h=12 m=40
